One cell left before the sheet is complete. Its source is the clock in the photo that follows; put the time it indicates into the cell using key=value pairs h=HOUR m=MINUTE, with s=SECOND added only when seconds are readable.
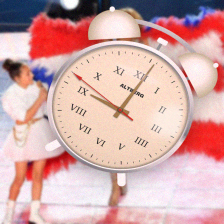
h=9 m=0 s=47
